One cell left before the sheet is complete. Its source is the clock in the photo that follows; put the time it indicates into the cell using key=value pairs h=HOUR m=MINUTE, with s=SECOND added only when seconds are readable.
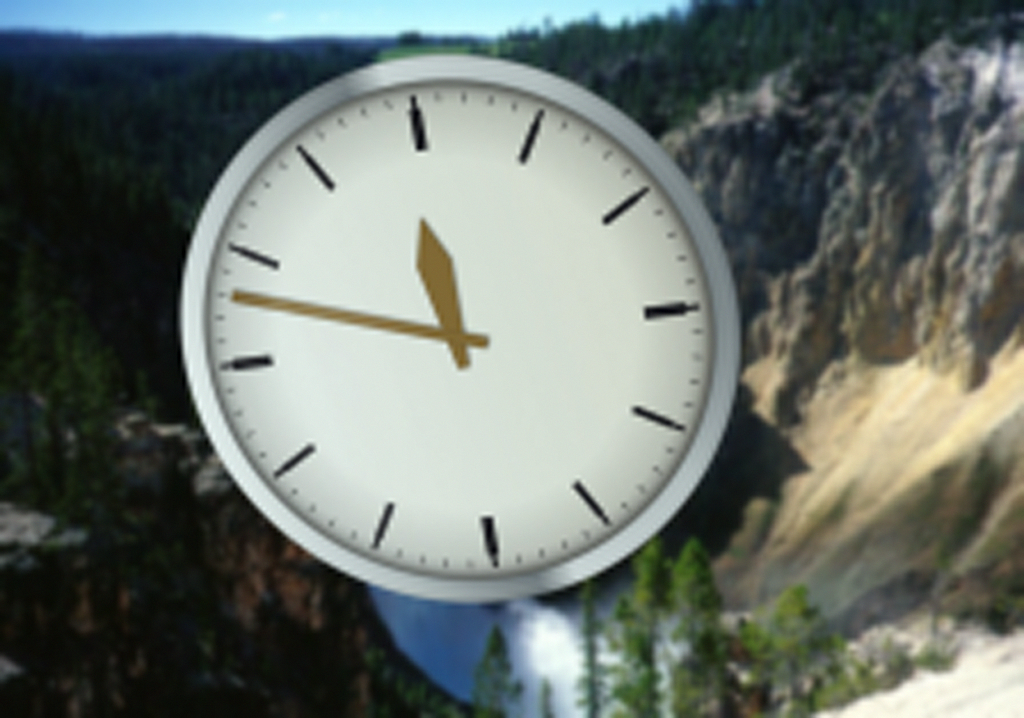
h=11 m=48
